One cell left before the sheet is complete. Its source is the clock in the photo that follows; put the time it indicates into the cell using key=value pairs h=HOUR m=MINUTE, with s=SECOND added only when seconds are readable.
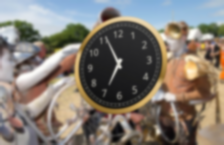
h=6 m=56
